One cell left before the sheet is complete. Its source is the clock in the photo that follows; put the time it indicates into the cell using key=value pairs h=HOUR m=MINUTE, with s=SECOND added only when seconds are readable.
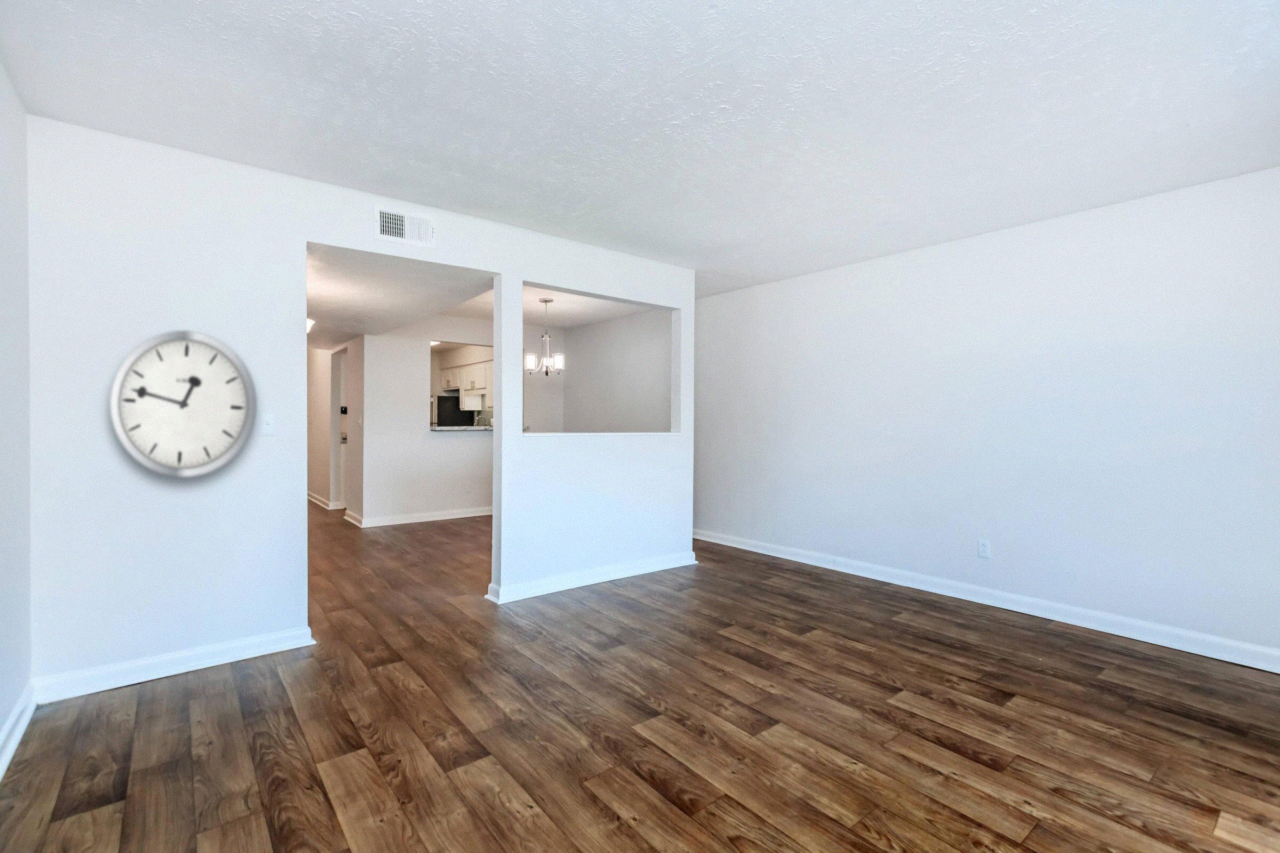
h=12 m=47
